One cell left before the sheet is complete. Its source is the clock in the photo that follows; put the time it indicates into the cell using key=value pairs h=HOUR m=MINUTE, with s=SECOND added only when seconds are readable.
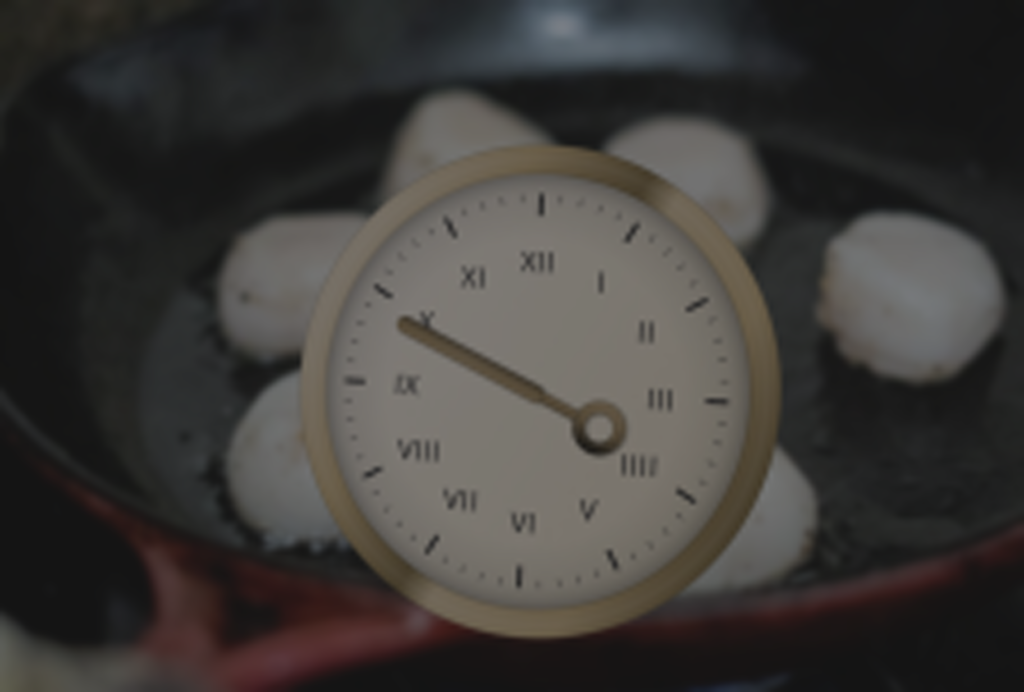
h=3 m=49
